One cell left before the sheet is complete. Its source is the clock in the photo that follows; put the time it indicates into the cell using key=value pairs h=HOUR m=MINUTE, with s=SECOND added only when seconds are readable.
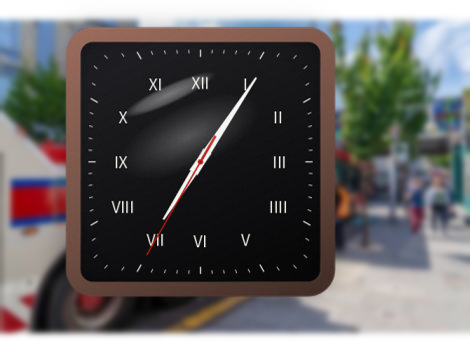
h=7 m=5 s=35
